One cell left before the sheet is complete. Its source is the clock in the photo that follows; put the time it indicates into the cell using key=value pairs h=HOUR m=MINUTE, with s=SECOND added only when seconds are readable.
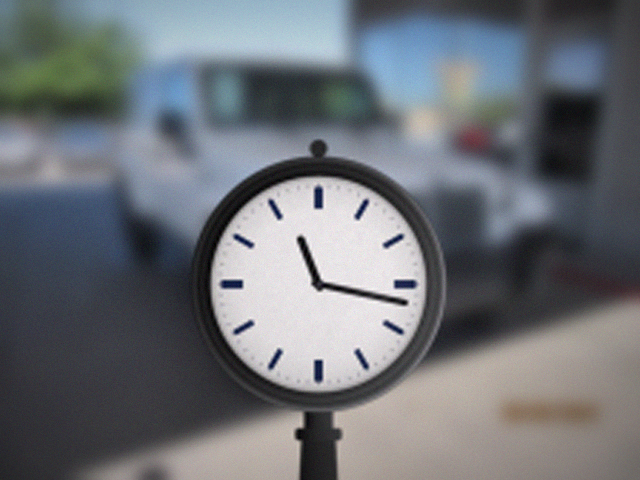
h=11 m=17
